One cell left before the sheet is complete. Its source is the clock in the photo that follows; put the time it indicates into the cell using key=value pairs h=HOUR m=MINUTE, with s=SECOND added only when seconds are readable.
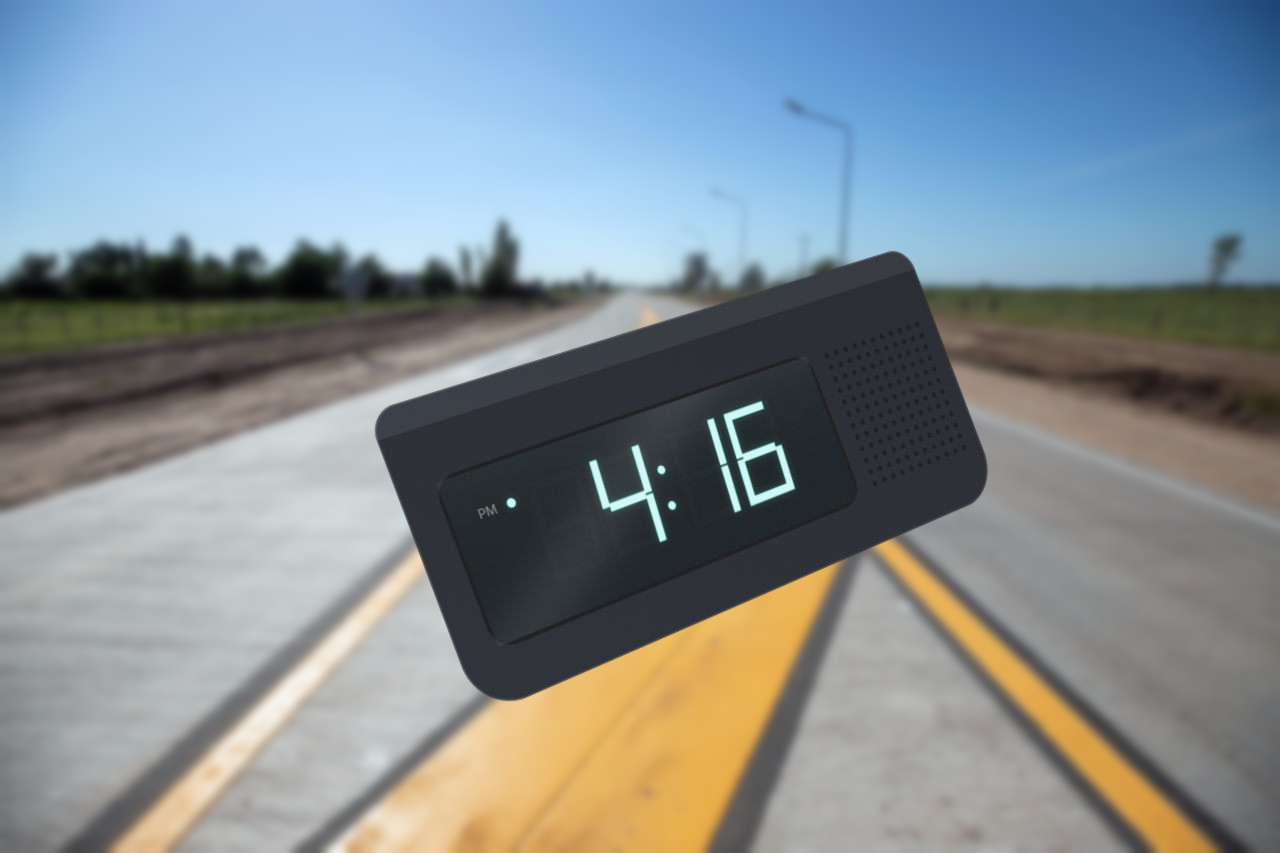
h=4 m=16
